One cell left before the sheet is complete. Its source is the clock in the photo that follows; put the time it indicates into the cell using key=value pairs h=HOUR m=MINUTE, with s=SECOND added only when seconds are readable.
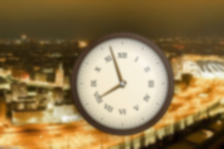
h=7 m=57
